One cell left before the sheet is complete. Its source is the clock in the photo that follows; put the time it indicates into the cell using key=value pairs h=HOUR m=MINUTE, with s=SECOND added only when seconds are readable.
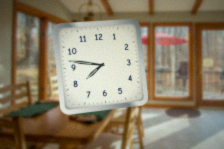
h=7 m=47
